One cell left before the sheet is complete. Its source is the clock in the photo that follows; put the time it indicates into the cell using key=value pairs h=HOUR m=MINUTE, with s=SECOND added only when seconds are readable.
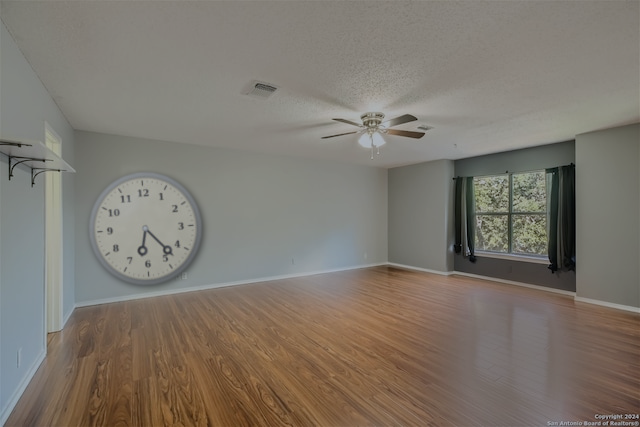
h=6 m=23
